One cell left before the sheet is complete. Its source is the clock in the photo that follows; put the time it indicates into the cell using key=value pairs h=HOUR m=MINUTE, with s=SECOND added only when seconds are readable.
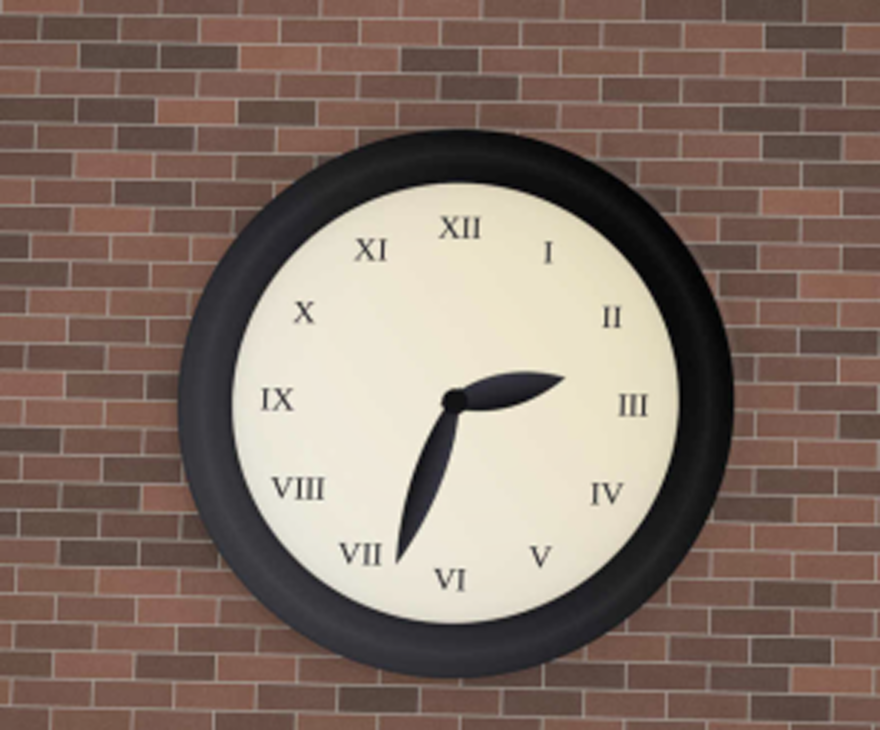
h=2 m=33
